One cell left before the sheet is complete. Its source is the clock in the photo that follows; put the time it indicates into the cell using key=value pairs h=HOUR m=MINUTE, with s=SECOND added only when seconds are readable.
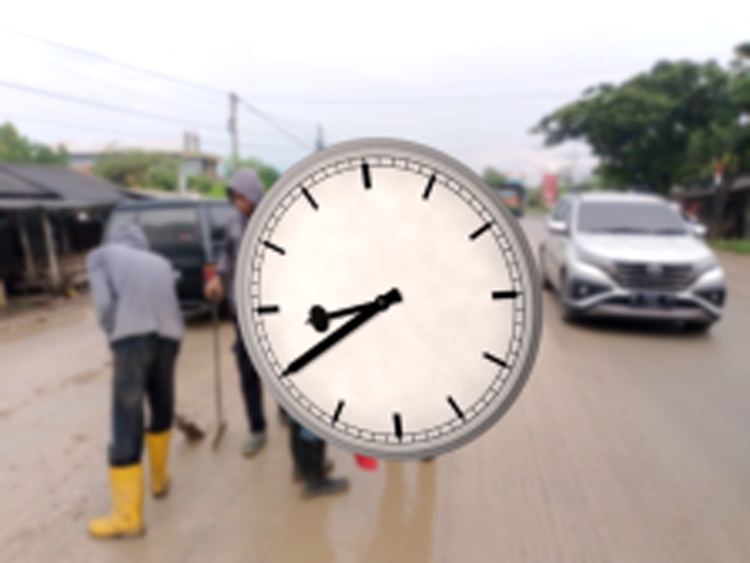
h=8 m=40
